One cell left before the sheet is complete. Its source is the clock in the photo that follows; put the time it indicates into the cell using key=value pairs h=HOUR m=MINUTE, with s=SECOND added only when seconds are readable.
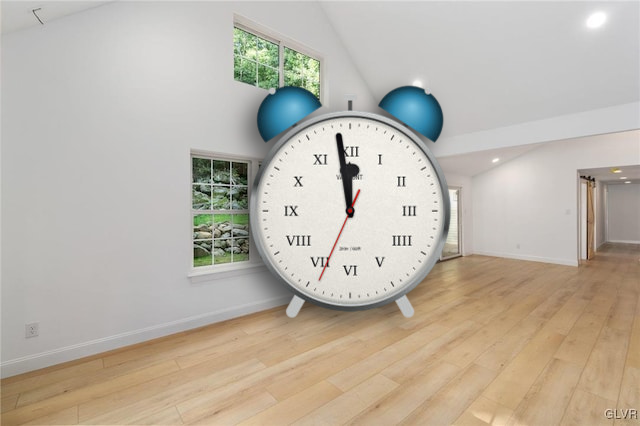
h=11 m=58 s=34
